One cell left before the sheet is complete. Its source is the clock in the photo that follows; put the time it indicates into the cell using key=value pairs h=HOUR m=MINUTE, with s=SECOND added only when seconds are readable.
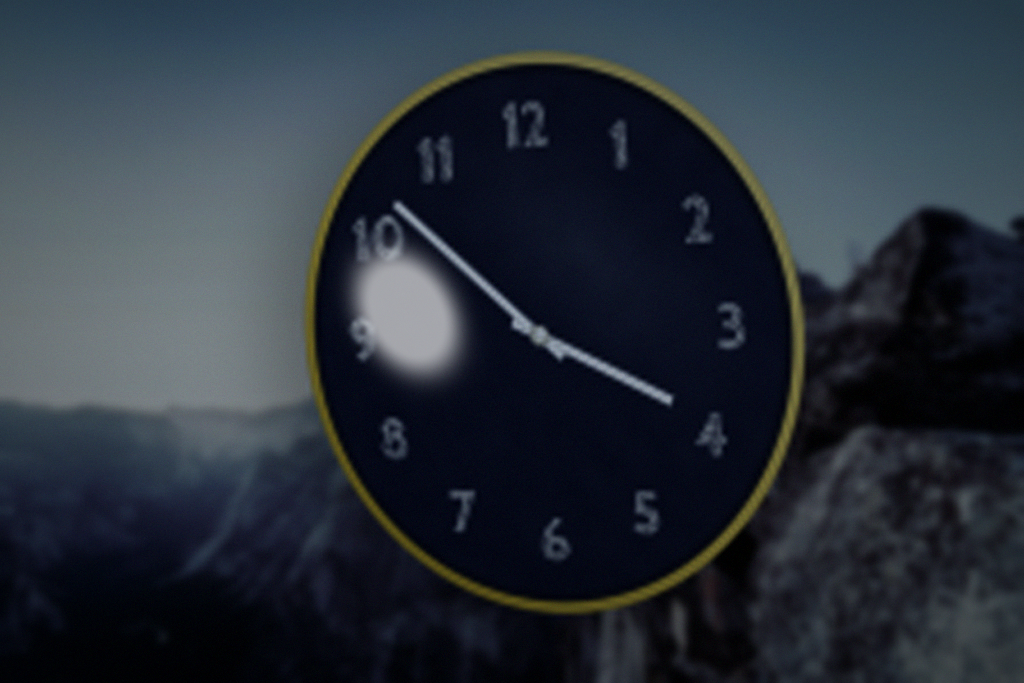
h=3 m=52
